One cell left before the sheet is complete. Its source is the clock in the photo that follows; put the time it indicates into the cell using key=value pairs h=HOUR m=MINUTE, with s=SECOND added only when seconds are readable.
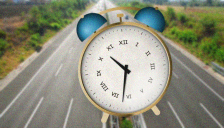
h=10 m=32
